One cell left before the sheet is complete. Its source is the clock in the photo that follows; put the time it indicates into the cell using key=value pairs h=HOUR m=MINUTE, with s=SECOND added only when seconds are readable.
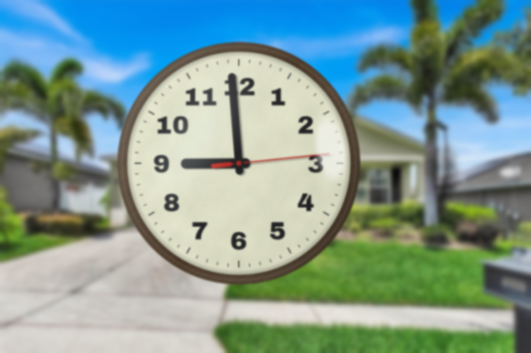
h=8 m=59 s=14
